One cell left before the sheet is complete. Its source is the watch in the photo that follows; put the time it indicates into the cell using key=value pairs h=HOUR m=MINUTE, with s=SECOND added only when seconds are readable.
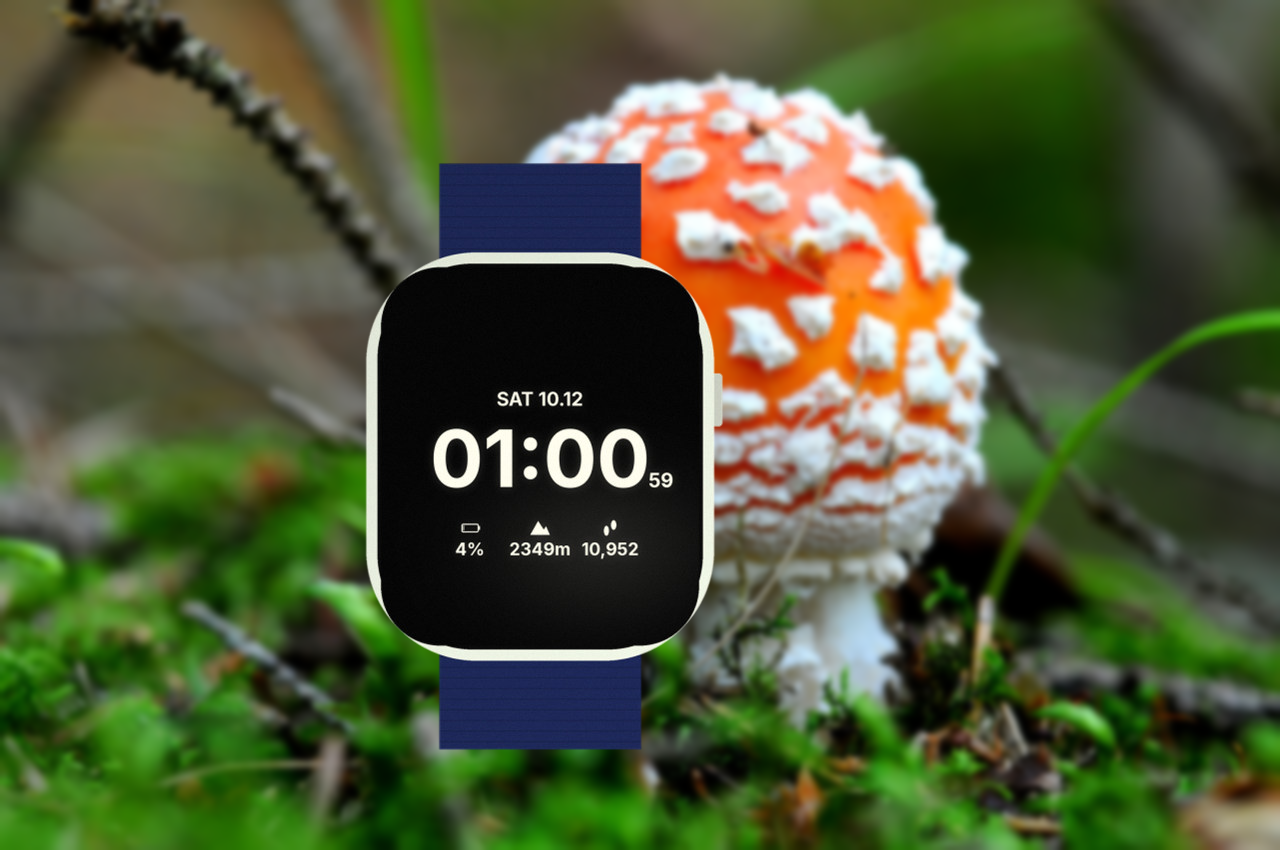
h=1 m=0 s=59
